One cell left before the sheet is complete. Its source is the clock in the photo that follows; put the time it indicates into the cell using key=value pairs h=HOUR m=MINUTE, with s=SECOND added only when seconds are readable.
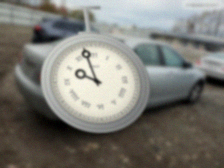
h=9 m=58
